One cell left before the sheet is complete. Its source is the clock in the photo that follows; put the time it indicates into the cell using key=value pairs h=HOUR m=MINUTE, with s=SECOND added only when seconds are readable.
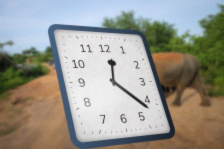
h=12 m=22
